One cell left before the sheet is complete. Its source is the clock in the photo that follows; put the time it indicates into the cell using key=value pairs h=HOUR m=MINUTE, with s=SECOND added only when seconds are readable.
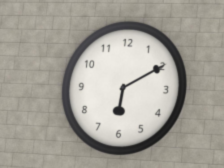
h=6 m=10
